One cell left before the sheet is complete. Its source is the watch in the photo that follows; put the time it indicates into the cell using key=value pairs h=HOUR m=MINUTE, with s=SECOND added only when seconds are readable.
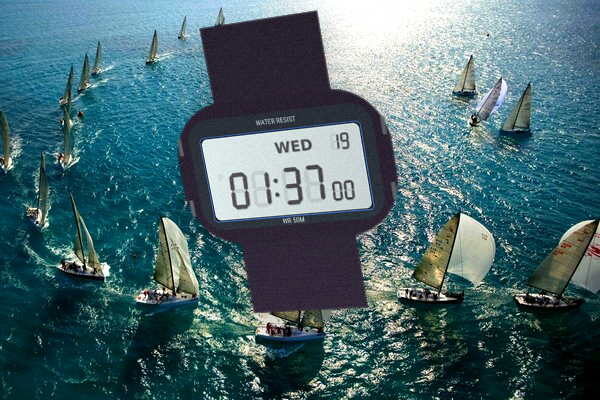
h=1 m=37 s=0
